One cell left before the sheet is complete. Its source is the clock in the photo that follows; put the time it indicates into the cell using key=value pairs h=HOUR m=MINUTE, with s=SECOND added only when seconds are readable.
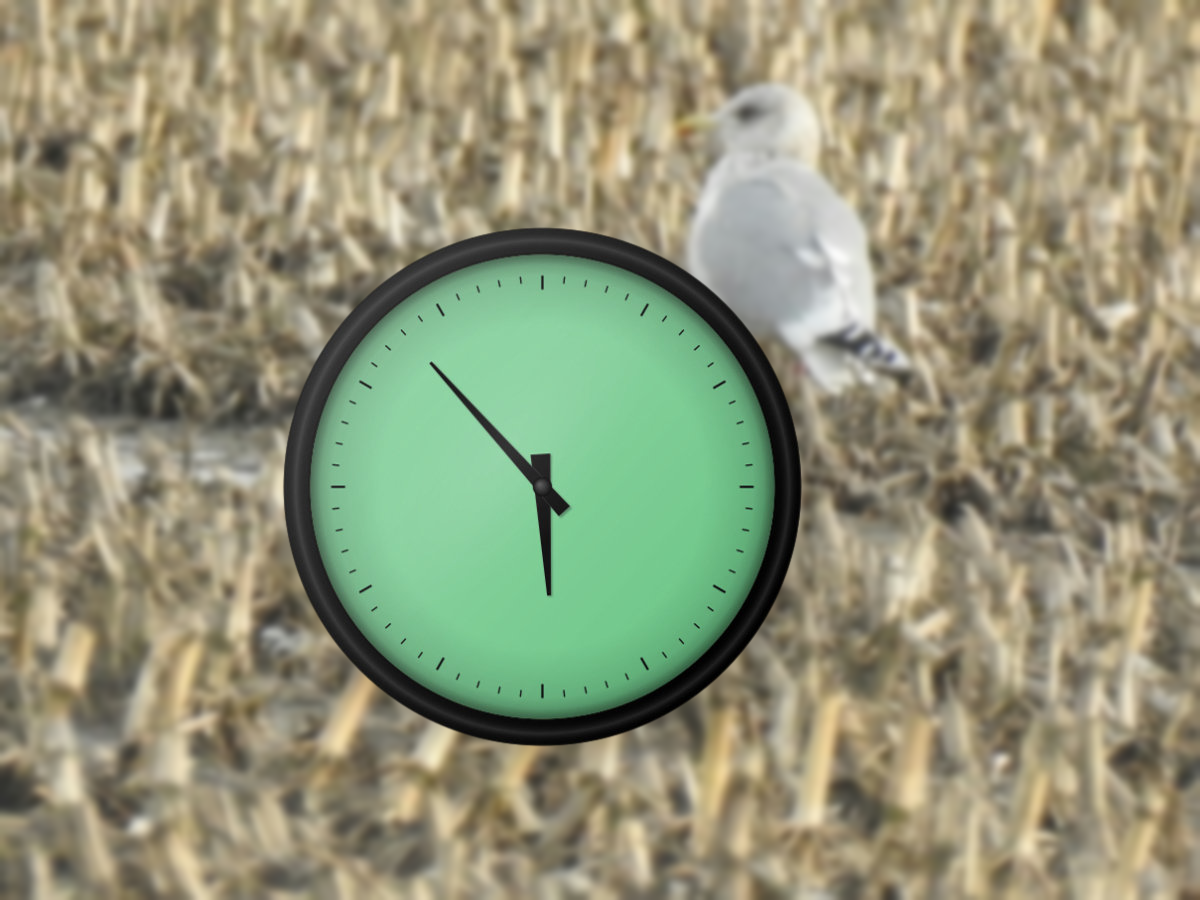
h=5 m=53
